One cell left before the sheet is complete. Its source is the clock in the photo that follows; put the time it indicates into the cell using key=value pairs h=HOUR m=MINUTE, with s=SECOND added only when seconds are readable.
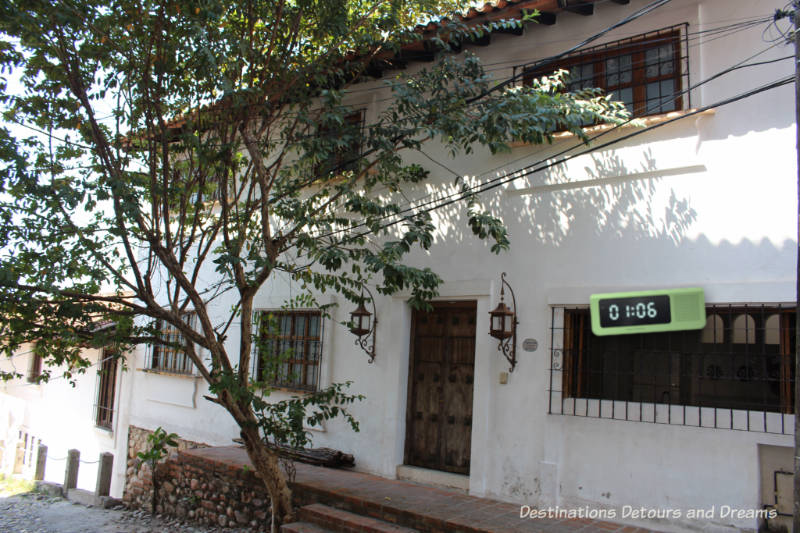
h=1 m=6
